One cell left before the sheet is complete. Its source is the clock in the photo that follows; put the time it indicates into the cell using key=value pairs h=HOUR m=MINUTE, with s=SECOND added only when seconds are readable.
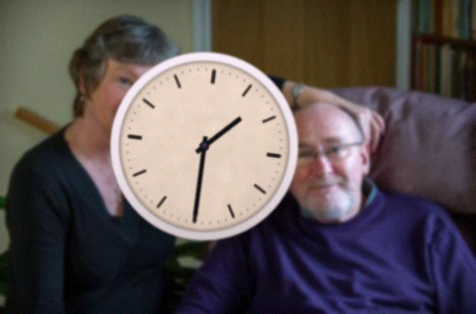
h=1 m=30
